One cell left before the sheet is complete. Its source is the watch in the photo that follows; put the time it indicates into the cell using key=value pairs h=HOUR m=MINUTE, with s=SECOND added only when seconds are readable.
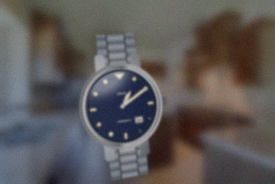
h=1 m=10
